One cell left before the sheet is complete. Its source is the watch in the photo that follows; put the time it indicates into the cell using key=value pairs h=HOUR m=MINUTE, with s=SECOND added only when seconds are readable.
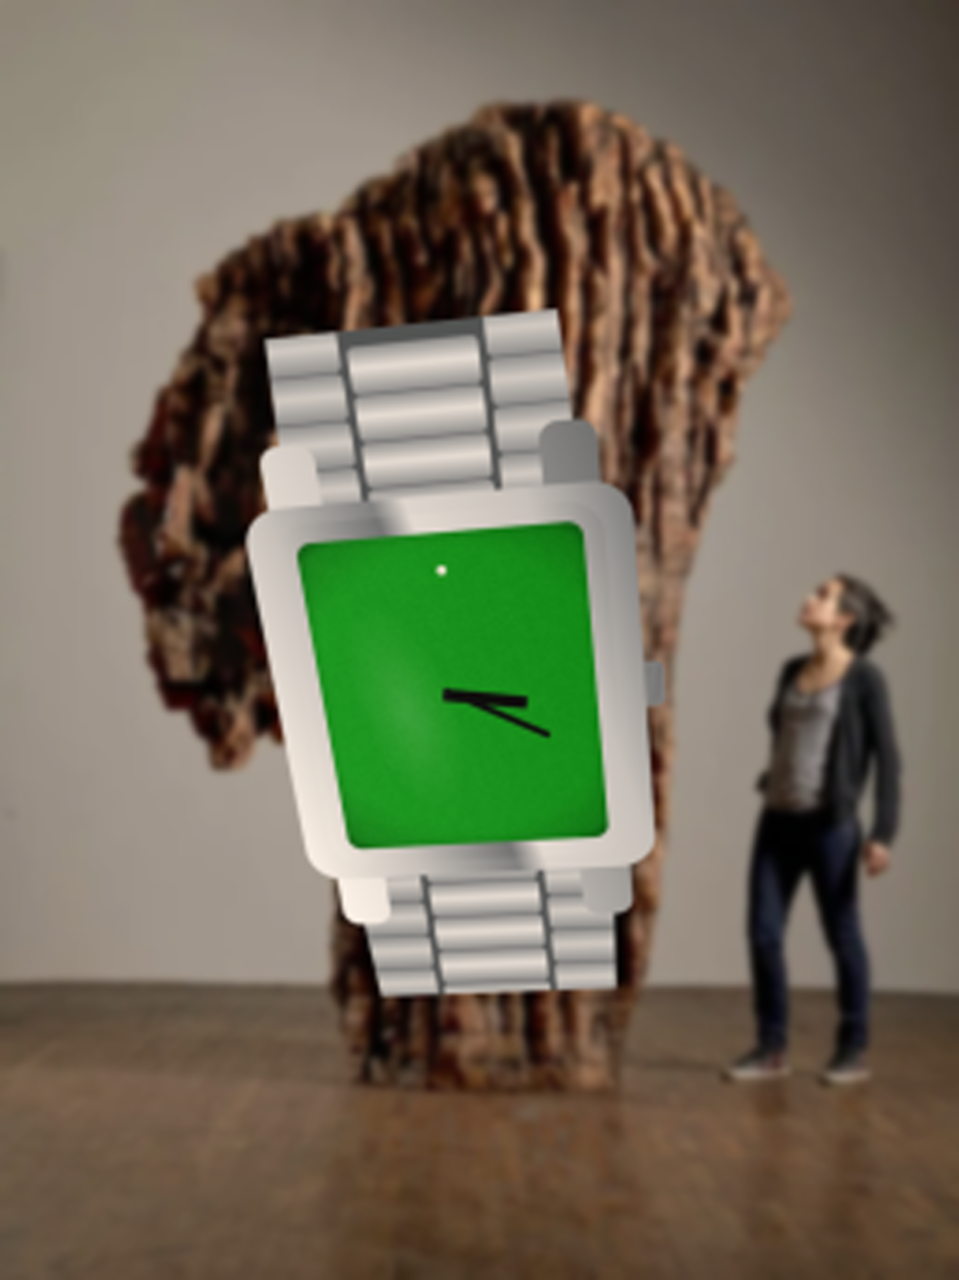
h=3 m=20
